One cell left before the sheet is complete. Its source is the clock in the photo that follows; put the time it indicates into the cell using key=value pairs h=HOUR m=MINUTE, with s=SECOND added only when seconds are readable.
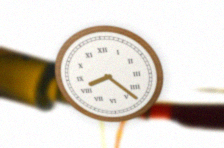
h=8 m=23
